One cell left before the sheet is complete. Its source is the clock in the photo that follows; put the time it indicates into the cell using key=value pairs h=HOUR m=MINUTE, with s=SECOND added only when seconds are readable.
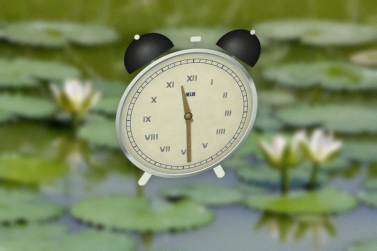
h=11 m=29
